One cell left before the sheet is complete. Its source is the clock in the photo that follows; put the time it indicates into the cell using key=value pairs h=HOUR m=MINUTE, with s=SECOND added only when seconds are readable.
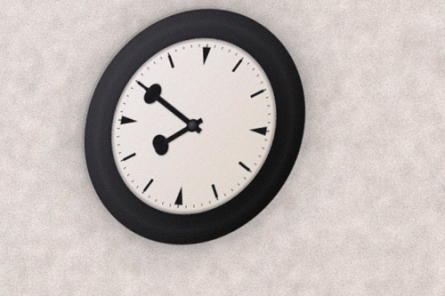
h=7 m=50
